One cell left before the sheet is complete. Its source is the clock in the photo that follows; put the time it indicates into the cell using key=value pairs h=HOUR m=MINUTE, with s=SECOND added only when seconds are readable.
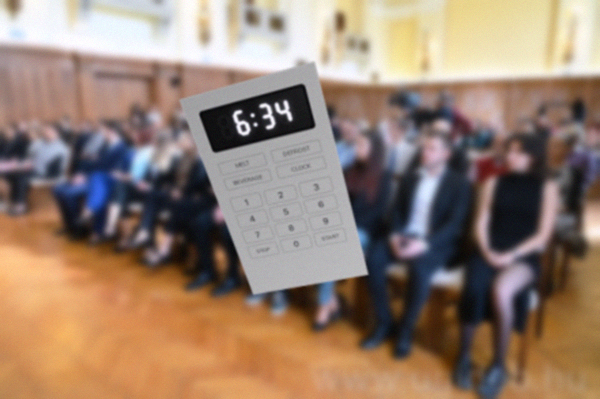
h=6 m=34
